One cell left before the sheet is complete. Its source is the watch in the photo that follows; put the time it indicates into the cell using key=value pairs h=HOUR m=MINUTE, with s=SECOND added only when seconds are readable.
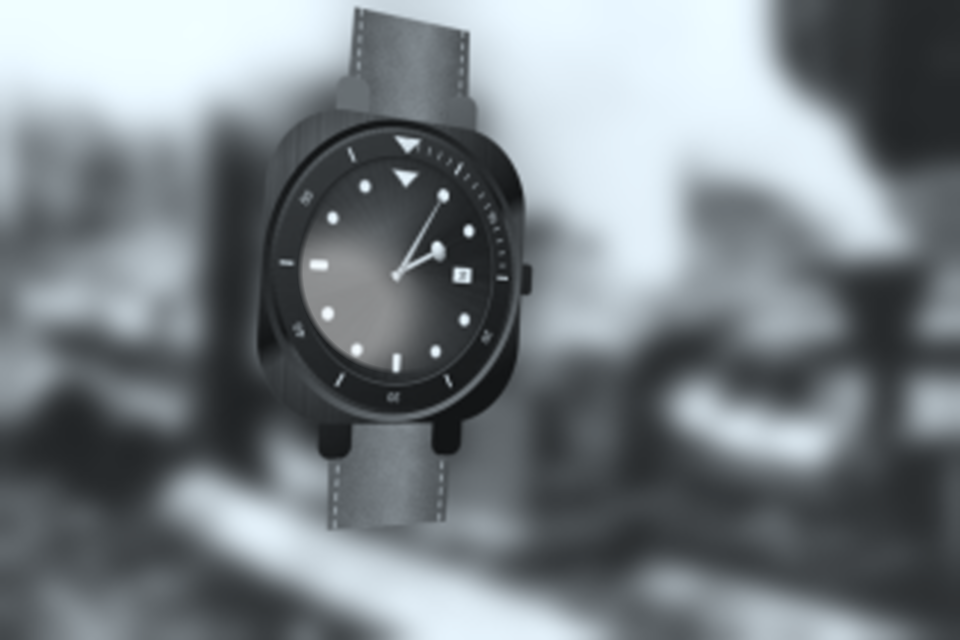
h=2 m=5
